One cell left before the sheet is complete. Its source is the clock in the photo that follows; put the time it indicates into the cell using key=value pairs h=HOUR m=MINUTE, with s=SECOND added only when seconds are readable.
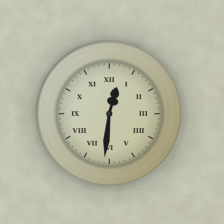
h=12 m=31
